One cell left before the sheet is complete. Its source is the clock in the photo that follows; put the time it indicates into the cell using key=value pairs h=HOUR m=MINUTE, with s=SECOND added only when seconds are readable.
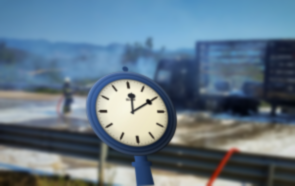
h=12 m=10
